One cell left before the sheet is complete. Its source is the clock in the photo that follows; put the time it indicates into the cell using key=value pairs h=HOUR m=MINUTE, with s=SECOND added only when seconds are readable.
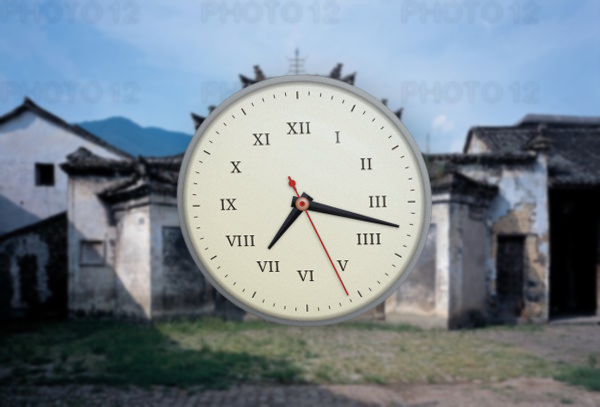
h=7 m=17 s=26
